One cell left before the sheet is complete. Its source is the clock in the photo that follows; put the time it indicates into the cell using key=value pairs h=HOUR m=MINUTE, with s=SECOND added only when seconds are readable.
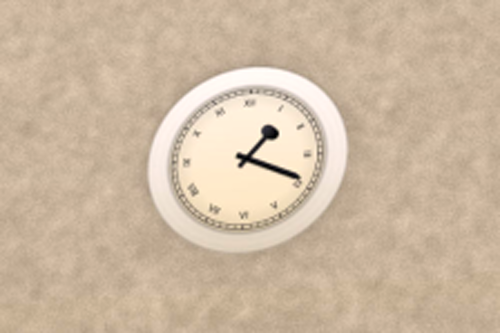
h=1 m=19
